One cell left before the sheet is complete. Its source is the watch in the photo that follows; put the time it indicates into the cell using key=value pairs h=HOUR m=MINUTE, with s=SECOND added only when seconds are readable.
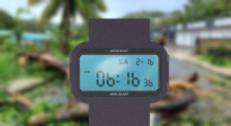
h=6 m=16
